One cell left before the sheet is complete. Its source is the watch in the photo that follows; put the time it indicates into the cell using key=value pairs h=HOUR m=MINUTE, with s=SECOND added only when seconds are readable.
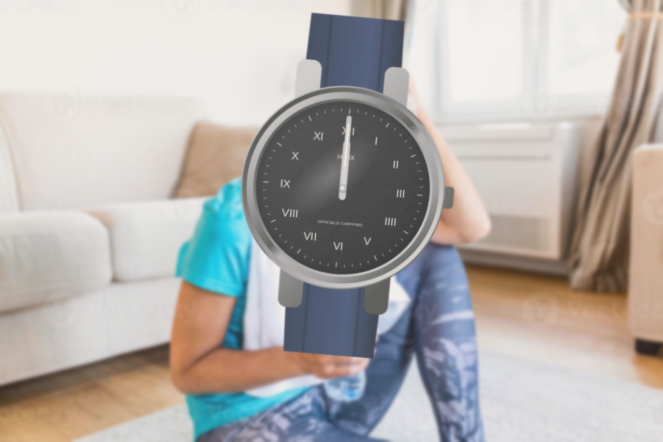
h=12 m=0
